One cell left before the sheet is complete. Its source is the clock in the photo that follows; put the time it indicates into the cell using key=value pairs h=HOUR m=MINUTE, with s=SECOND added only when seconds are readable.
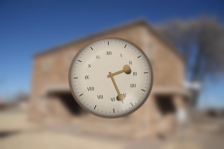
h=2 m=27
